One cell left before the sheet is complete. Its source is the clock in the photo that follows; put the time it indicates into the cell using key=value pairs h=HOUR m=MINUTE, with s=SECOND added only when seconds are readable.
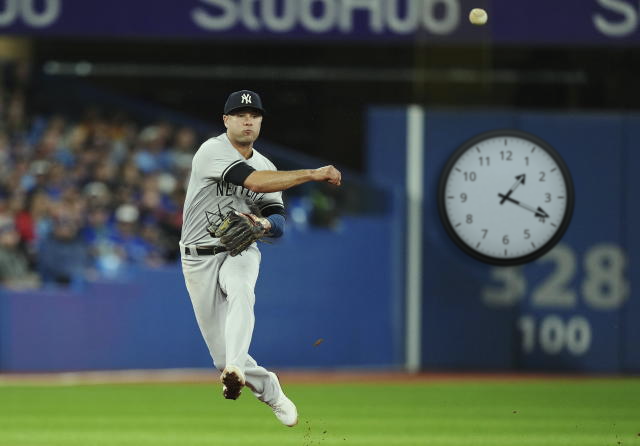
h=1 m=19
